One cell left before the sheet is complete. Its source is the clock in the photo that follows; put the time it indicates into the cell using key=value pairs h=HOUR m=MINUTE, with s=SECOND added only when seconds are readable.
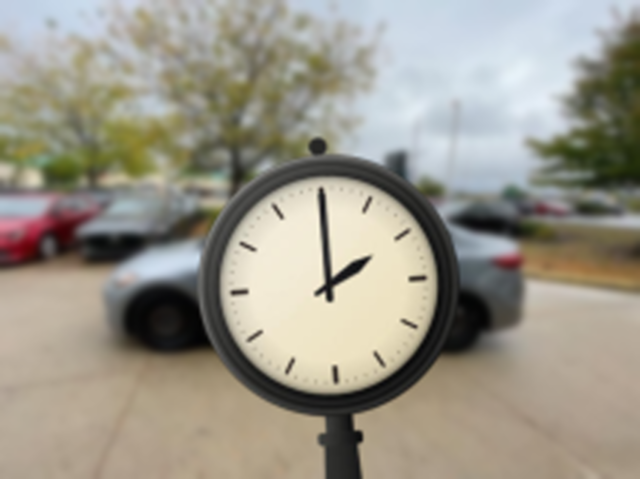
h=2 m=0
